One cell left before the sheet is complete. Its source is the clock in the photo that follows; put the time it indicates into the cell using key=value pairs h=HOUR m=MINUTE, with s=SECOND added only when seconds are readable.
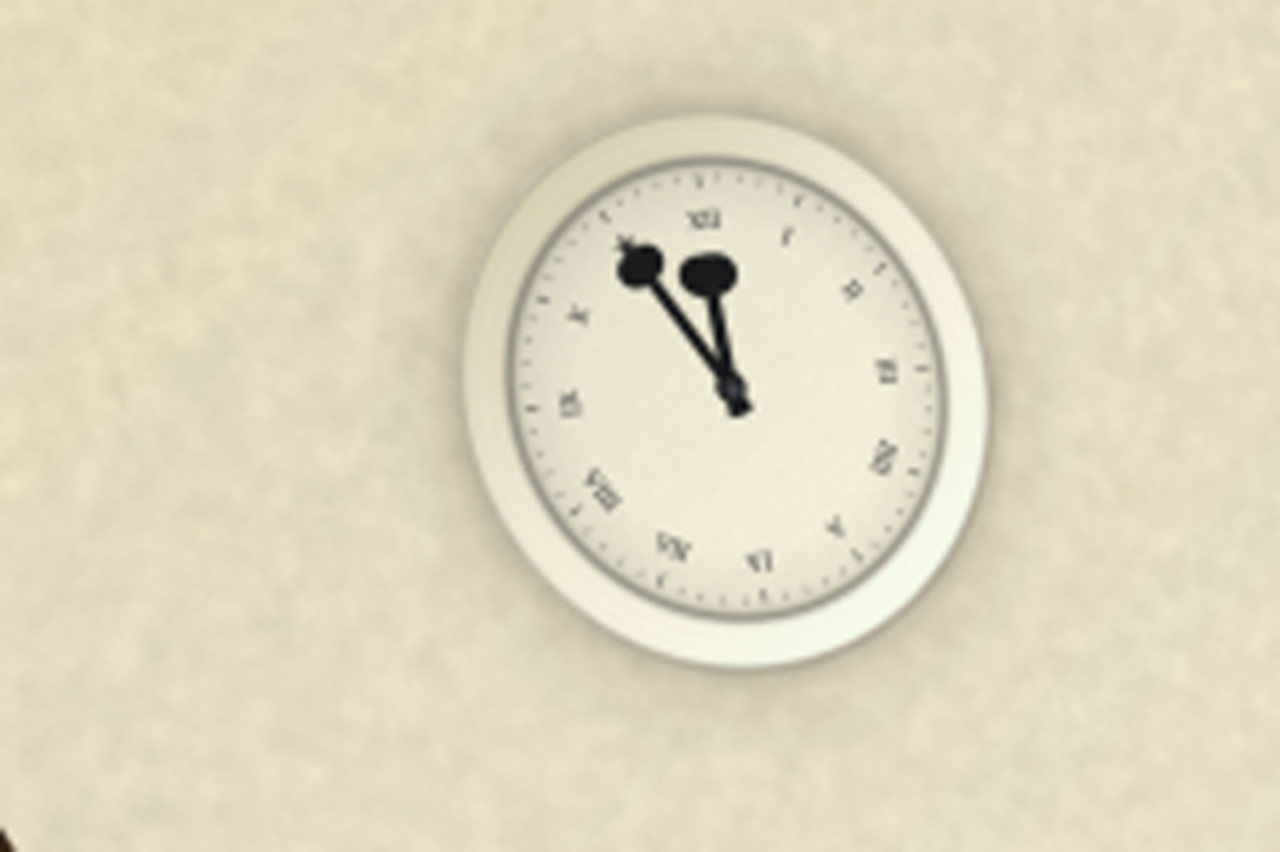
h=11 m=55
